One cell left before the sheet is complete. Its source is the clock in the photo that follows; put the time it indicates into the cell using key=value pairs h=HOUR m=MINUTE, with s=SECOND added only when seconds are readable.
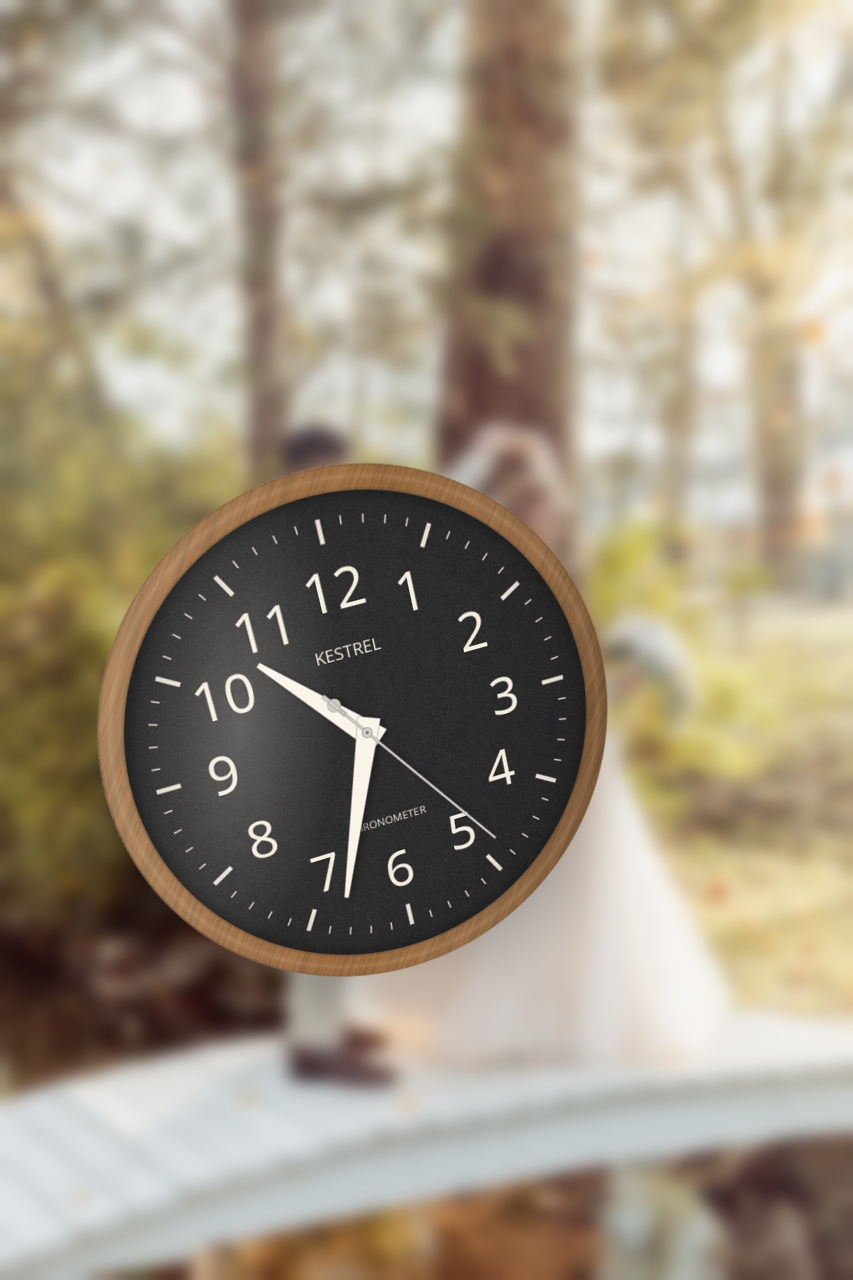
h=10 m=33 s=24
